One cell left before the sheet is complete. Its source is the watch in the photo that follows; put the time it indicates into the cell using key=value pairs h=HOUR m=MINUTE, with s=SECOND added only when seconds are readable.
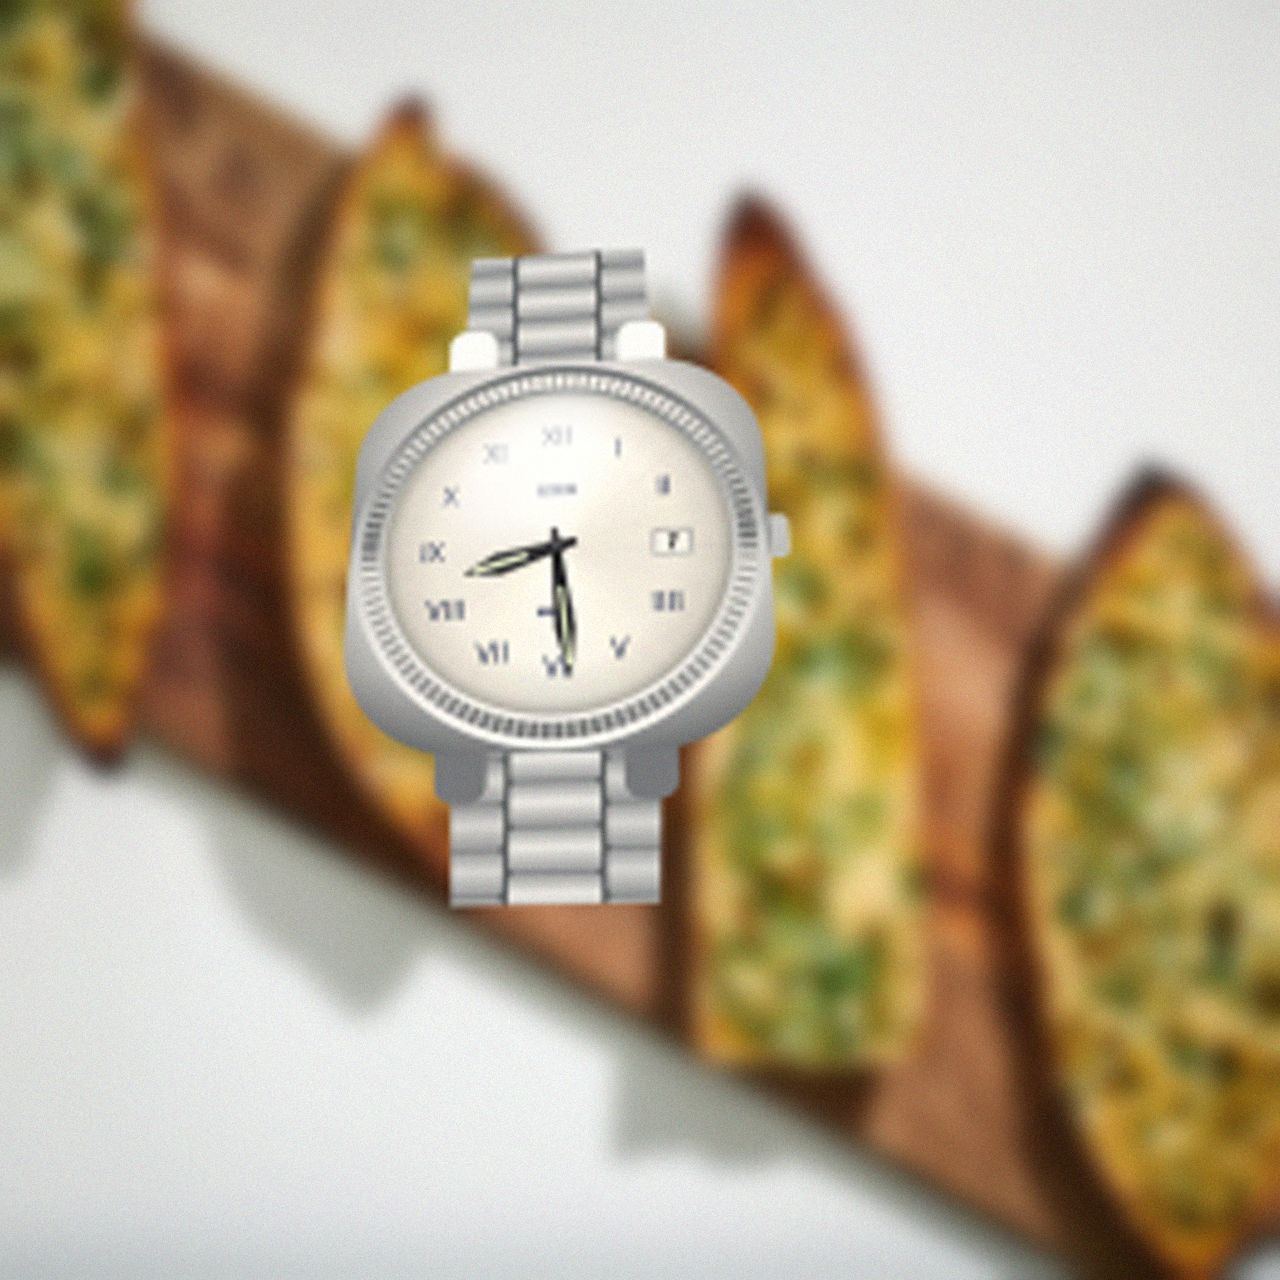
h=8 m=29
